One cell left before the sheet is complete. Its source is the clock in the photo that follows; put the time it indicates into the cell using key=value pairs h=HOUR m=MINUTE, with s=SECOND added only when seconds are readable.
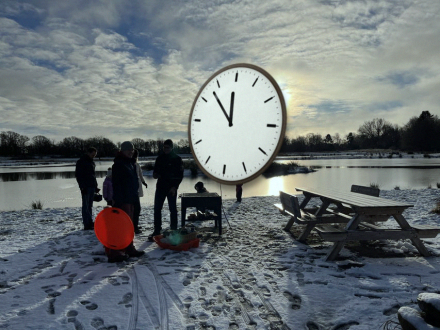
h=11 m=53
